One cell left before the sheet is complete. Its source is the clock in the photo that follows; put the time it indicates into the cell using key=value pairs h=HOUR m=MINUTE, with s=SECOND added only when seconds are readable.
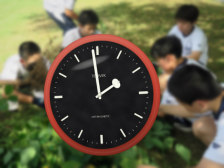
h=1 m=59
